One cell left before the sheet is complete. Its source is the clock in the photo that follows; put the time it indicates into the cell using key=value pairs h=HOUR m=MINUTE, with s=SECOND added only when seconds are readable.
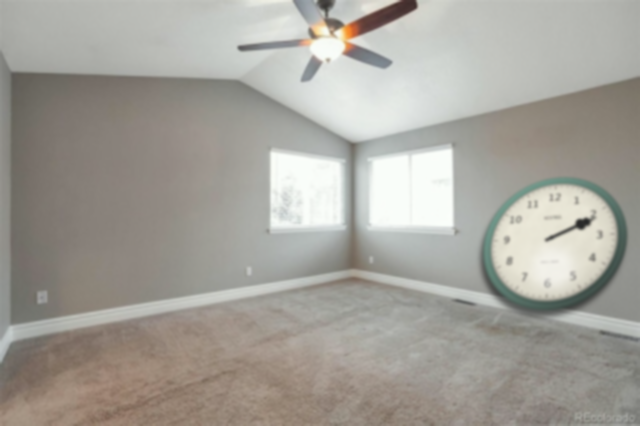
h=2 m=11
